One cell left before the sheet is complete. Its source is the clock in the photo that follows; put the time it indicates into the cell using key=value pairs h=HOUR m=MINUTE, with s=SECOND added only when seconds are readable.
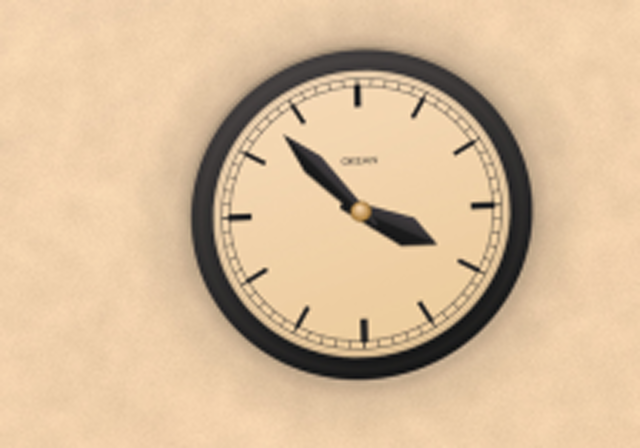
h=3 m=53
